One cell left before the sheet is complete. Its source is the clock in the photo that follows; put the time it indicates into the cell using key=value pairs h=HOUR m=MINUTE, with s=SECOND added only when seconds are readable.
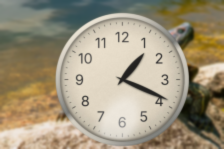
h=1 m=19
